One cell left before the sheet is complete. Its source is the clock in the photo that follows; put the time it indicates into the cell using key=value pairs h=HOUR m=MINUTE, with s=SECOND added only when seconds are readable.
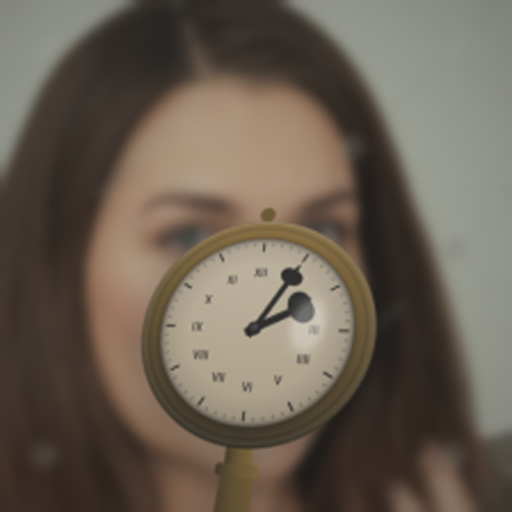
h=2 m=5
